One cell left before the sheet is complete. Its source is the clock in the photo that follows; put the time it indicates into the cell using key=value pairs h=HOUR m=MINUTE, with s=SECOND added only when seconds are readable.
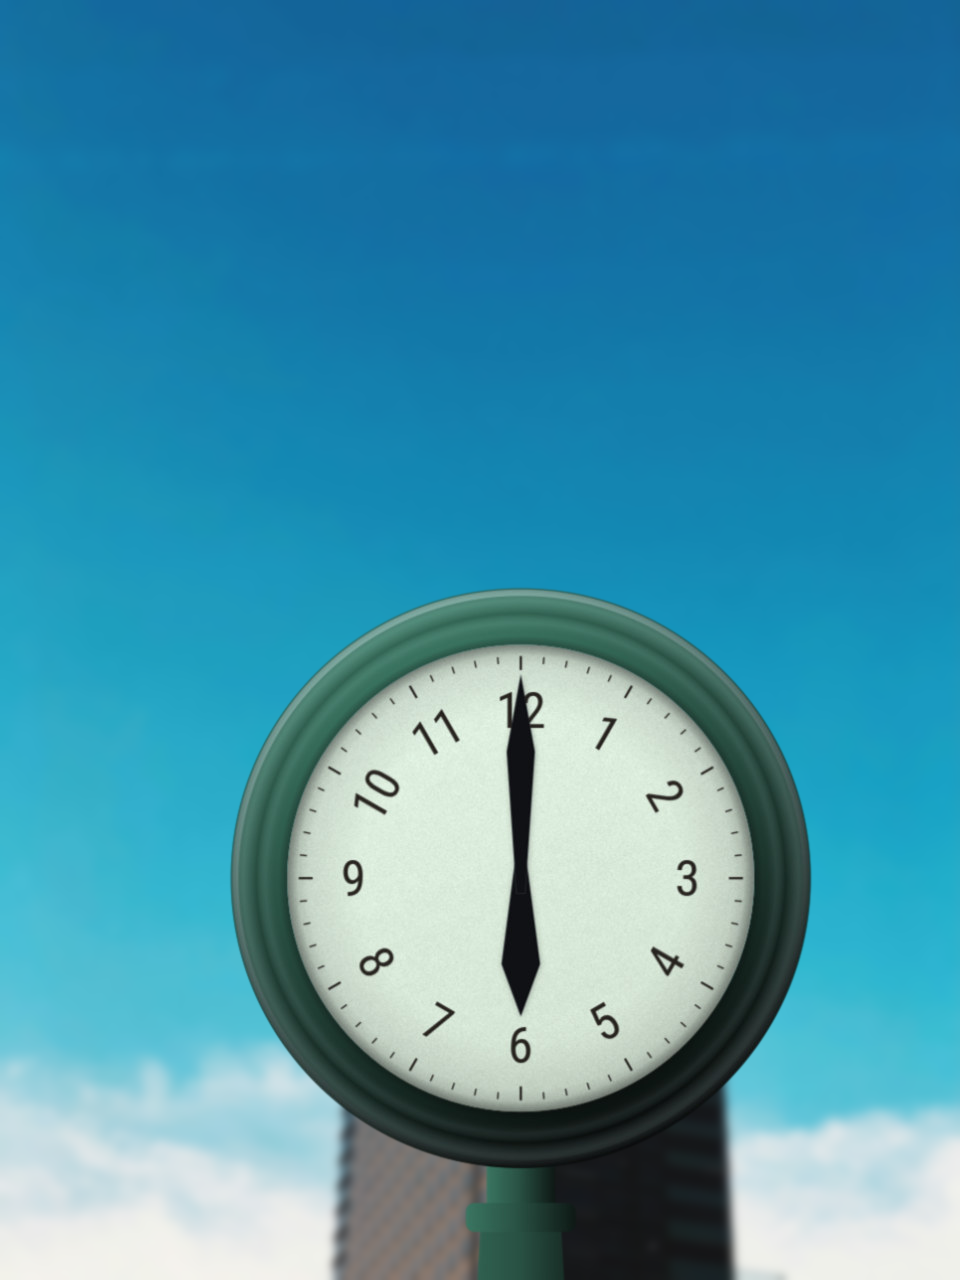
h=6 m=0
